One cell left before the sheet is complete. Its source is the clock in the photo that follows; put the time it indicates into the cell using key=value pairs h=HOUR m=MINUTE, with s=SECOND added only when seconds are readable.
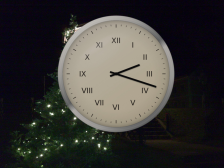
h=2 m=18
